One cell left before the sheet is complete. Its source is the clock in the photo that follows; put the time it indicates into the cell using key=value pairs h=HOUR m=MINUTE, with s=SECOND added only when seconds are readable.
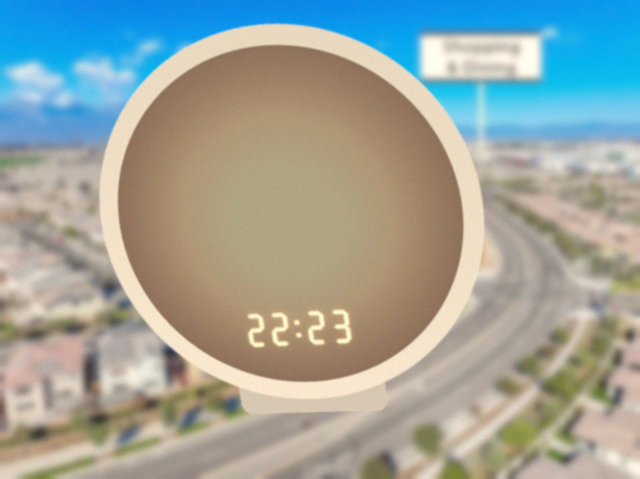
h=22 m=23
